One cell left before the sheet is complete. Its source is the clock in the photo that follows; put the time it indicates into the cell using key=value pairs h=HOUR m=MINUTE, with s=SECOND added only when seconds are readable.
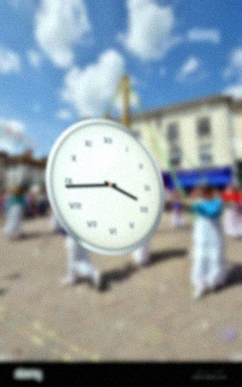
h=3 m=44
